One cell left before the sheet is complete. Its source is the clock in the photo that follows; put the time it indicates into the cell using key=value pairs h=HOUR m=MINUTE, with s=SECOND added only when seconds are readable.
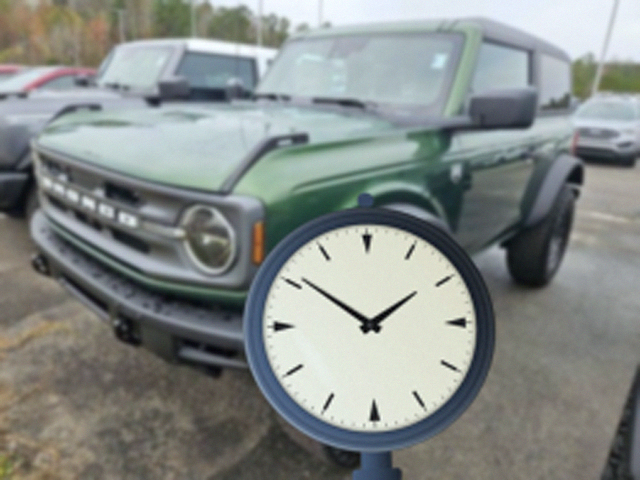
h=1 m=51
